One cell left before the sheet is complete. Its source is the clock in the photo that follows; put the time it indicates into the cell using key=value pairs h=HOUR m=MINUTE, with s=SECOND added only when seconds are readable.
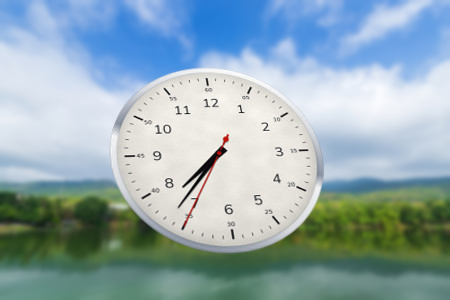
h=7 m=36 s=35
